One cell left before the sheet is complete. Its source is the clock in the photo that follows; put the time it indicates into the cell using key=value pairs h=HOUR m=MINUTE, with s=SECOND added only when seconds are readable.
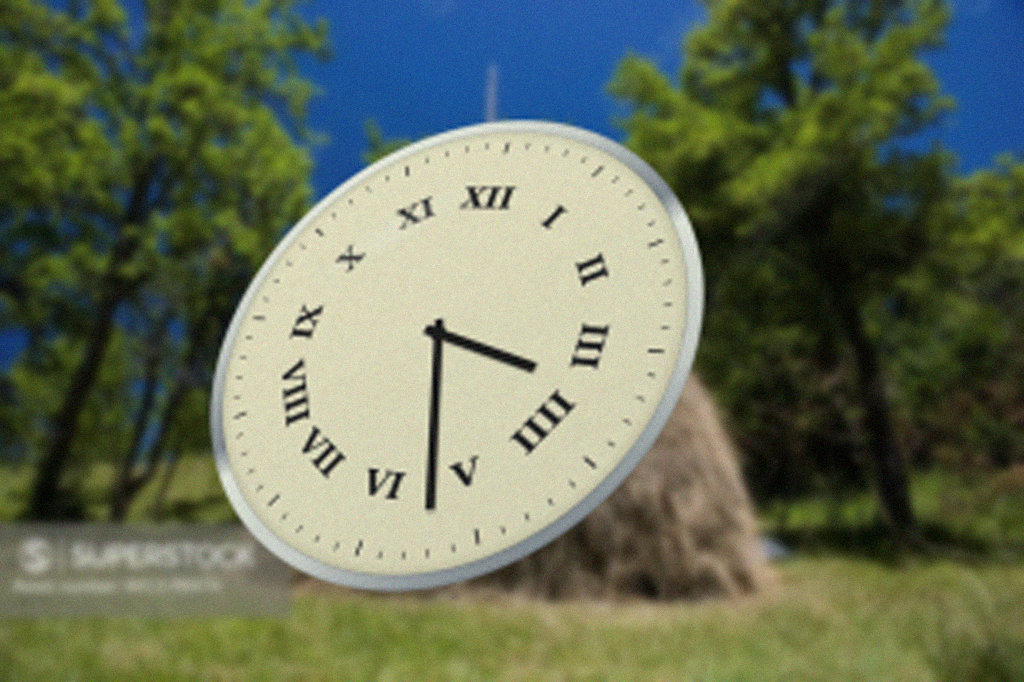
h=3 m=27
